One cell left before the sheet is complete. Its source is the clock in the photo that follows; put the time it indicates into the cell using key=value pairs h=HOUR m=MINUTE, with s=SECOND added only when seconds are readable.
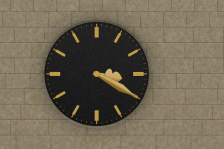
h=3 m=20
